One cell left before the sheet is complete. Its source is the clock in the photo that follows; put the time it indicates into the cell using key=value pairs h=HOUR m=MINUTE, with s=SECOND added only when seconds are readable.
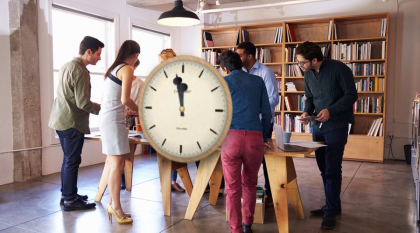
h=11 m=58
